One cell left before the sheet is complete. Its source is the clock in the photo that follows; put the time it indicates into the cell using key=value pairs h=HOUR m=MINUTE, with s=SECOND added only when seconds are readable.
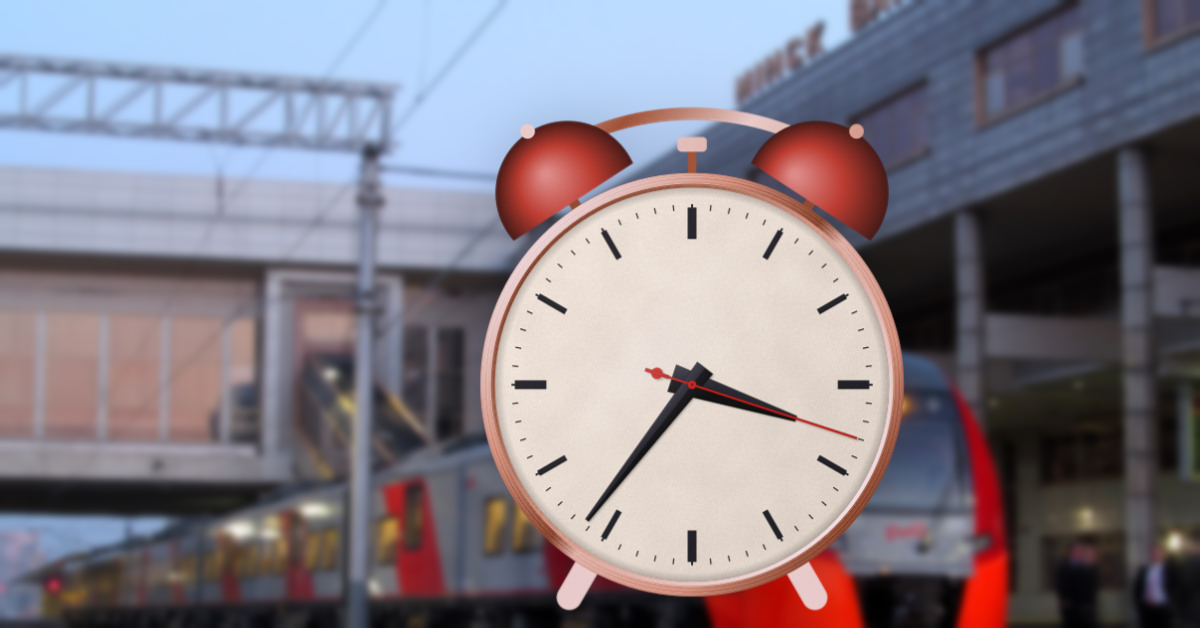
h=3 m=36 s=18
